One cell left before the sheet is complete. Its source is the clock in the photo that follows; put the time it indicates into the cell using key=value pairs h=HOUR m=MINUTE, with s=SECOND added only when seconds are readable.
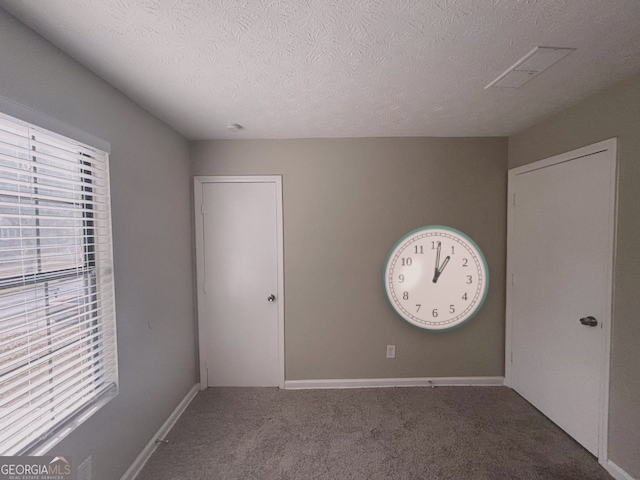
h=1 m=1
